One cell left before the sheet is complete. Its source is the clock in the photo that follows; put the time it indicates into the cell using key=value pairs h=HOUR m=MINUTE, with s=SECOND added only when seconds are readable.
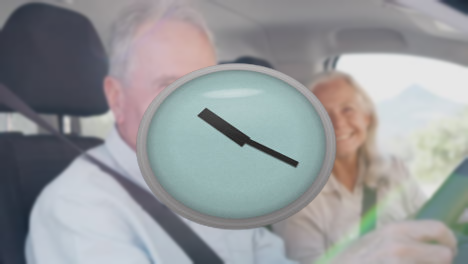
h=10 m=20
